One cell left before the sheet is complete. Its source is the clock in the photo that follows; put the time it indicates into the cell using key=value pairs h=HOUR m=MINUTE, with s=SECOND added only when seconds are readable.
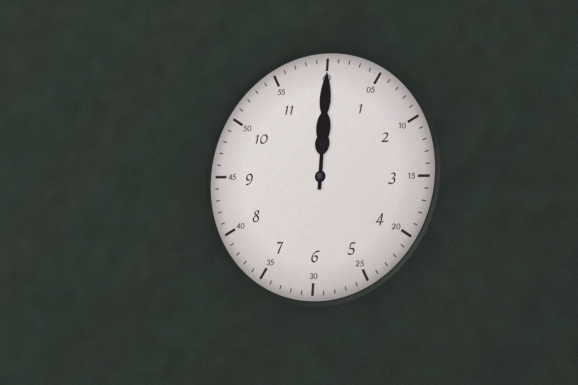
h=12 m=0
